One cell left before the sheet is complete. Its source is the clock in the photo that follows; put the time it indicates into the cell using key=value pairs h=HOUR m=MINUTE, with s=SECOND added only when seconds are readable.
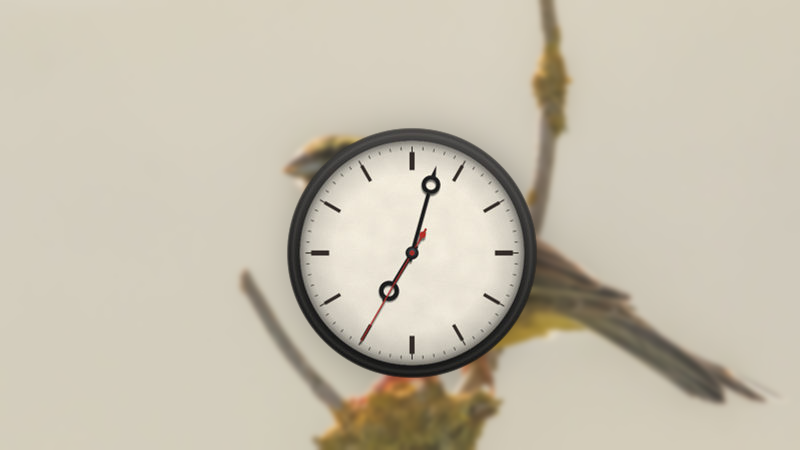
h=7 m=2 s=35
